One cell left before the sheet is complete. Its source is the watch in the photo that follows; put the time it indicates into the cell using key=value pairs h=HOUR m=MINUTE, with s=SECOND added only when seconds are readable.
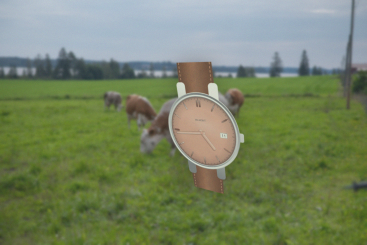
h=4 m=44
